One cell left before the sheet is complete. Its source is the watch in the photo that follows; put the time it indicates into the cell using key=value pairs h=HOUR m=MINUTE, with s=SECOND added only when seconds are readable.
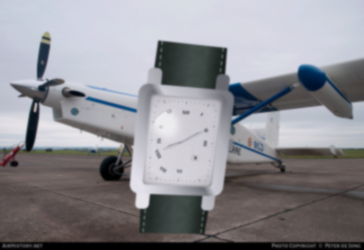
h=8 m=10
